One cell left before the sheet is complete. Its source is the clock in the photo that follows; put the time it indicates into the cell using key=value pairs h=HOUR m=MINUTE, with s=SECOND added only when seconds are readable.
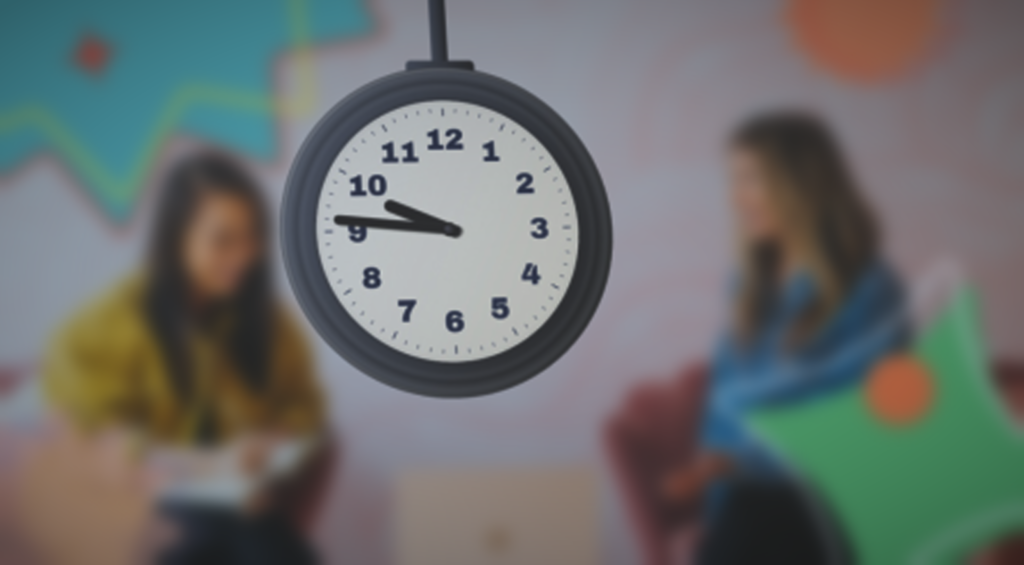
h=9 m=46
